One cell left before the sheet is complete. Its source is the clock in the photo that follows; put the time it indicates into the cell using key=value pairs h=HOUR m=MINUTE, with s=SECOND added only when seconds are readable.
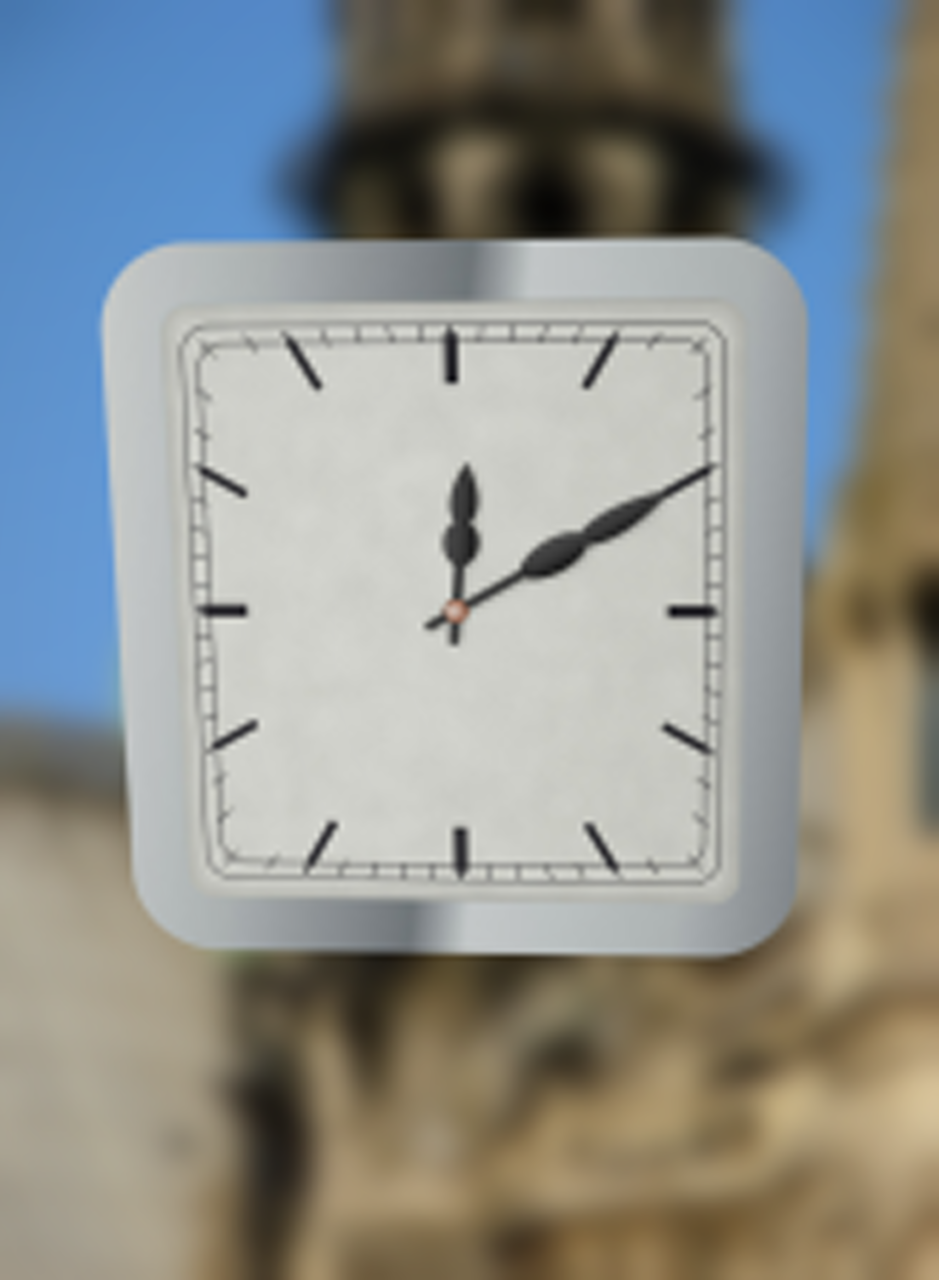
h=12 m=10
